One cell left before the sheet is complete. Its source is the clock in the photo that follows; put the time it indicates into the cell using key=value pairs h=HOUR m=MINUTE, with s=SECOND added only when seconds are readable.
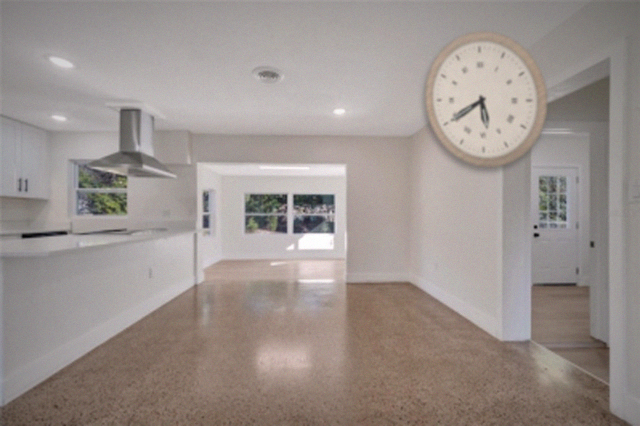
h=5 m=40
